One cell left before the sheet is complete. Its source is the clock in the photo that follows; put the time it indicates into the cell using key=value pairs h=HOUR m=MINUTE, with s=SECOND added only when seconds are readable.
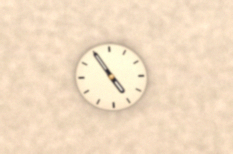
h=4 m=55
